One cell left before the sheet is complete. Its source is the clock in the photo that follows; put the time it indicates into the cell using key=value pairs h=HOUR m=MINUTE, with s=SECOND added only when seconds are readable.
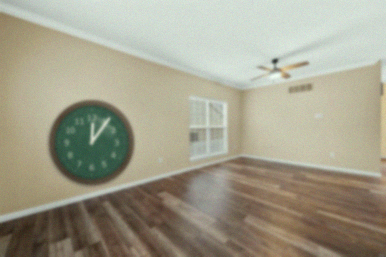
h=12 m=6
